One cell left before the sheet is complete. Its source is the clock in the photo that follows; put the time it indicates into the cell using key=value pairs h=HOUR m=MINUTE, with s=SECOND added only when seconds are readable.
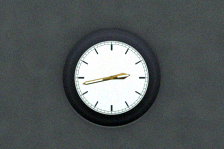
h=2 m=43
